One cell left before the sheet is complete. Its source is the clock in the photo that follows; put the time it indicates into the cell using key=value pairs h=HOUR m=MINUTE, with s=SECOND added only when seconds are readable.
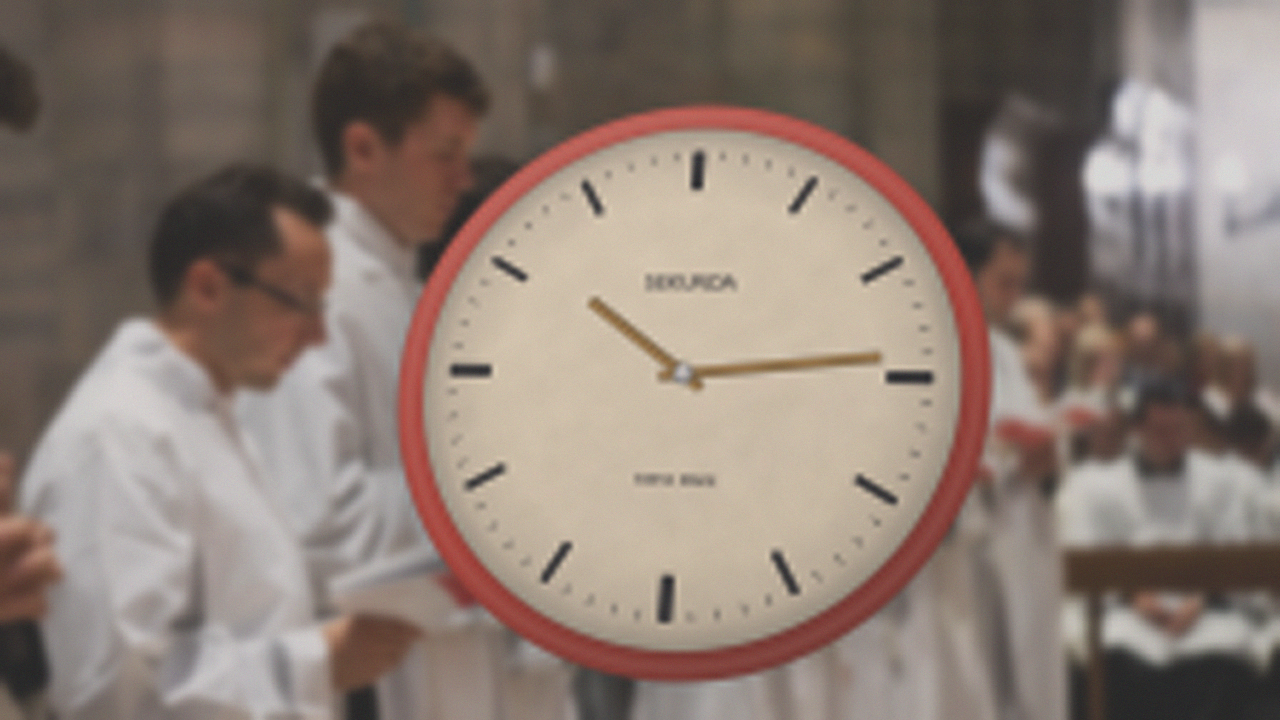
h=10 m=14
